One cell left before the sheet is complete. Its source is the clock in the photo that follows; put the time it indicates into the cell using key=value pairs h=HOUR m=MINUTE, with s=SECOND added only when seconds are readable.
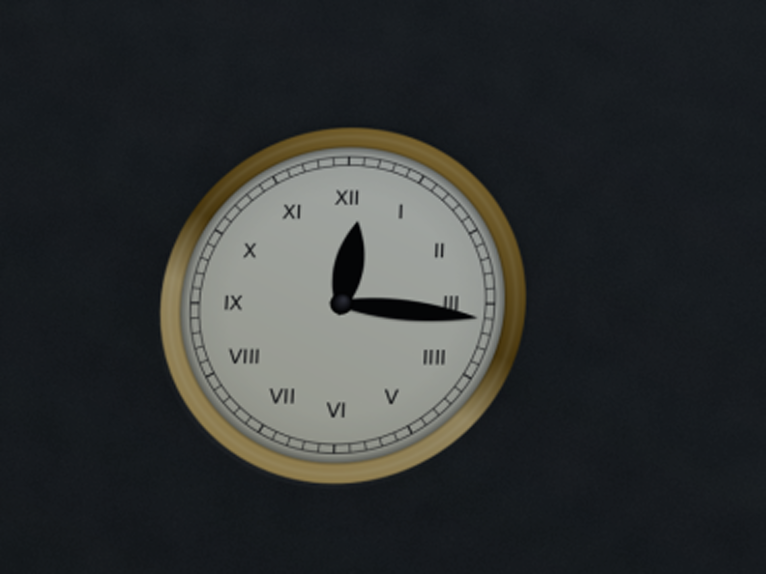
h=12 m=16
